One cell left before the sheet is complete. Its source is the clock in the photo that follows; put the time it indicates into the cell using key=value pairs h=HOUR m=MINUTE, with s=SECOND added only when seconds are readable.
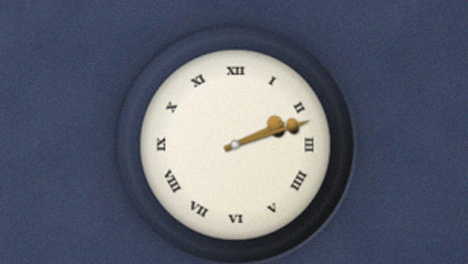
h=2 m=12
